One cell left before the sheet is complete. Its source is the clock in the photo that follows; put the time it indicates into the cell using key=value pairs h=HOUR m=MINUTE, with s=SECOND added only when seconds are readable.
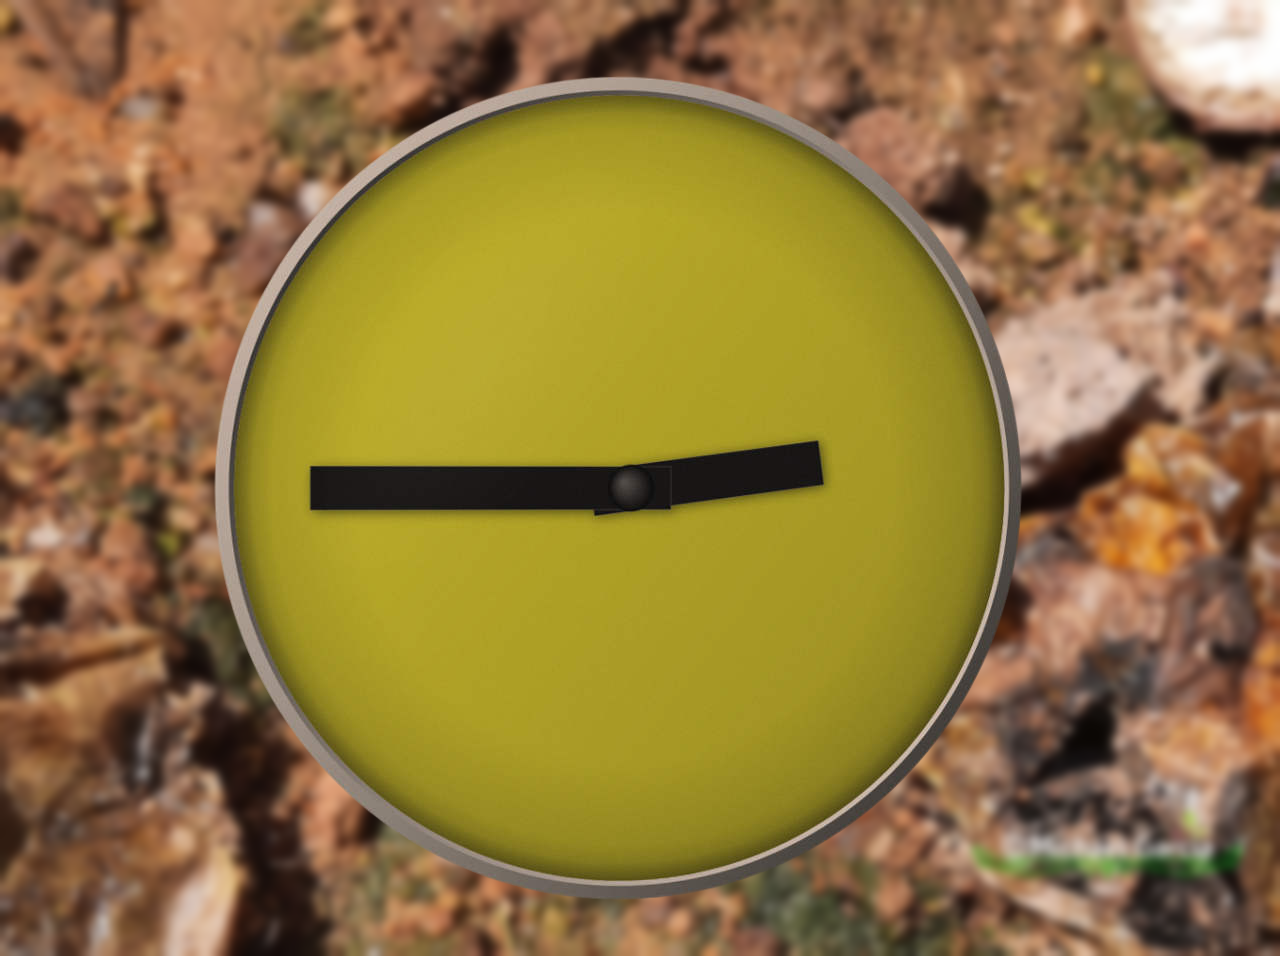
h=2 m=45
